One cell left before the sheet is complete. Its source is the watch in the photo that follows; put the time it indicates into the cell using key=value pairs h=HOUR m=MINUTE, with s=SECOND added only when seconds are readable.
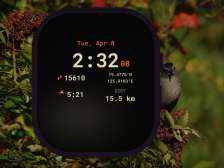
h=2 m=32 s=8
